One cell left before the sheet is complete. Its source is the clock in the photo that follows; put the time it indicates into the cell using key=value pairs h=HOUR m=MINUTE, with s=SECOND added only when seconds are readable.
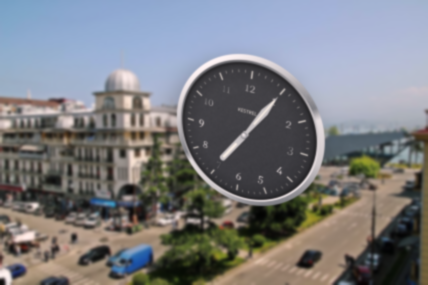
h=7 m=5
